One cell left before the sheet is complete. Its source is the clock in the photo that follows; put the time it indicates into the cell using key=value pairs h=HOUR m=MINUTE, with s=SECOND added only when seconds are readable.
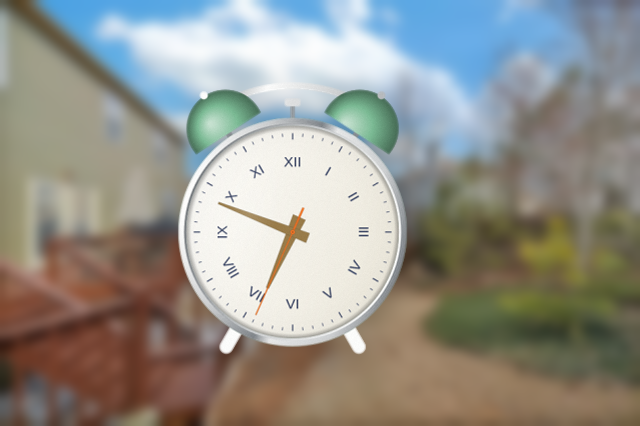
h=6 m=48 s=34
